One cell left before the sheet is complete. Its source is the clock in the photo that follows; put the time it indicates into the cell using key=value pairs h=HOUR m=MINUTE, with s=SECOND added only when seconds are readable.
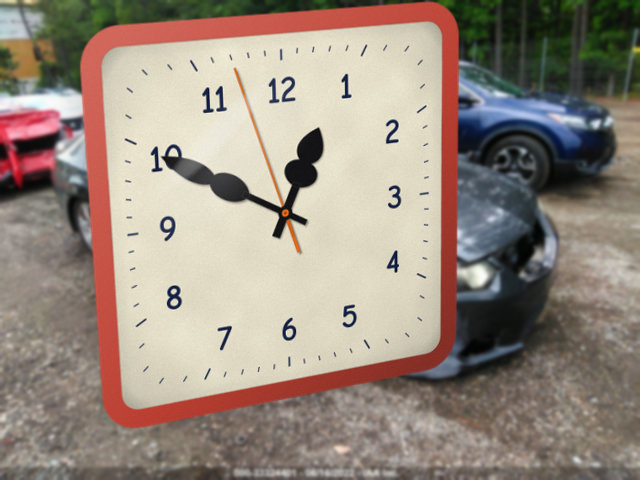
h=12 m=49 s=57
